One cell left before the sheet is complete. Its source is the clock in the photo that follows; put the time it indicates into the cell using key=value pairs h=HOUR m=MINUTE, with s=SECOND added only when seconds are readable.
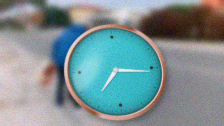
h=7 m=16
